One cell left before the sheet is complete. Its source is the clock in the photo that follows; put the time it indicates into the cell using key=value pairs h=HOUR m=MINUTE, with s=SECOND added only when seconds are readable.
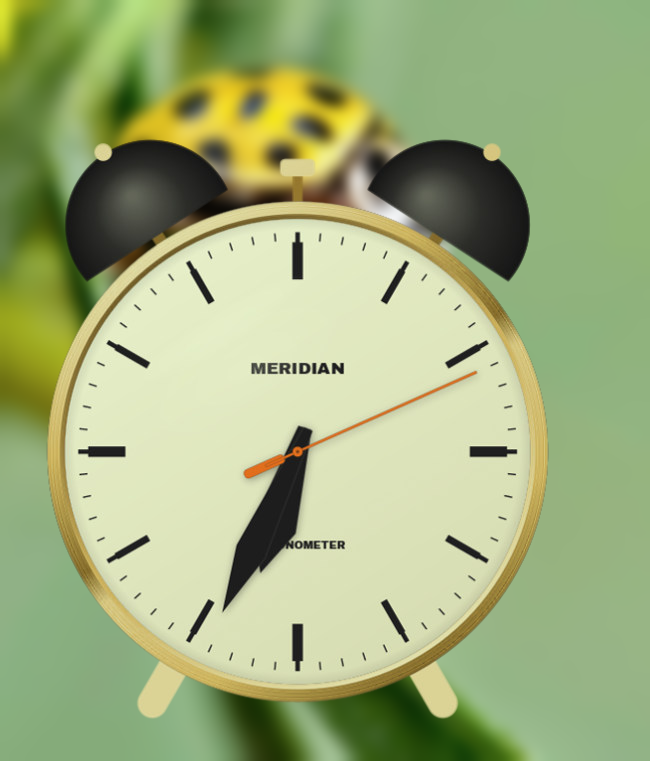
h=6 m=34 s=11
